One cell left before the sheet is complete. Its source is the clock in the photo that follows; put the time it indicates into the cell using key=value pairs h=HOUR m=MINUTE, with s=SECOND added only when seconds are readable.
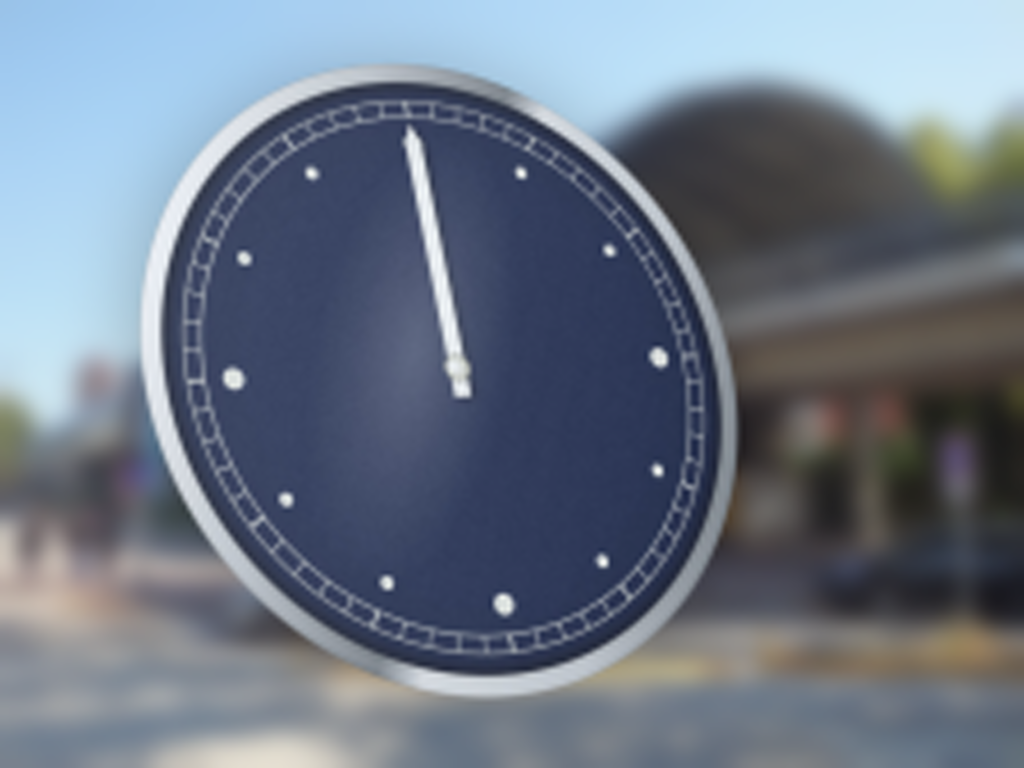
h=12 m=0
